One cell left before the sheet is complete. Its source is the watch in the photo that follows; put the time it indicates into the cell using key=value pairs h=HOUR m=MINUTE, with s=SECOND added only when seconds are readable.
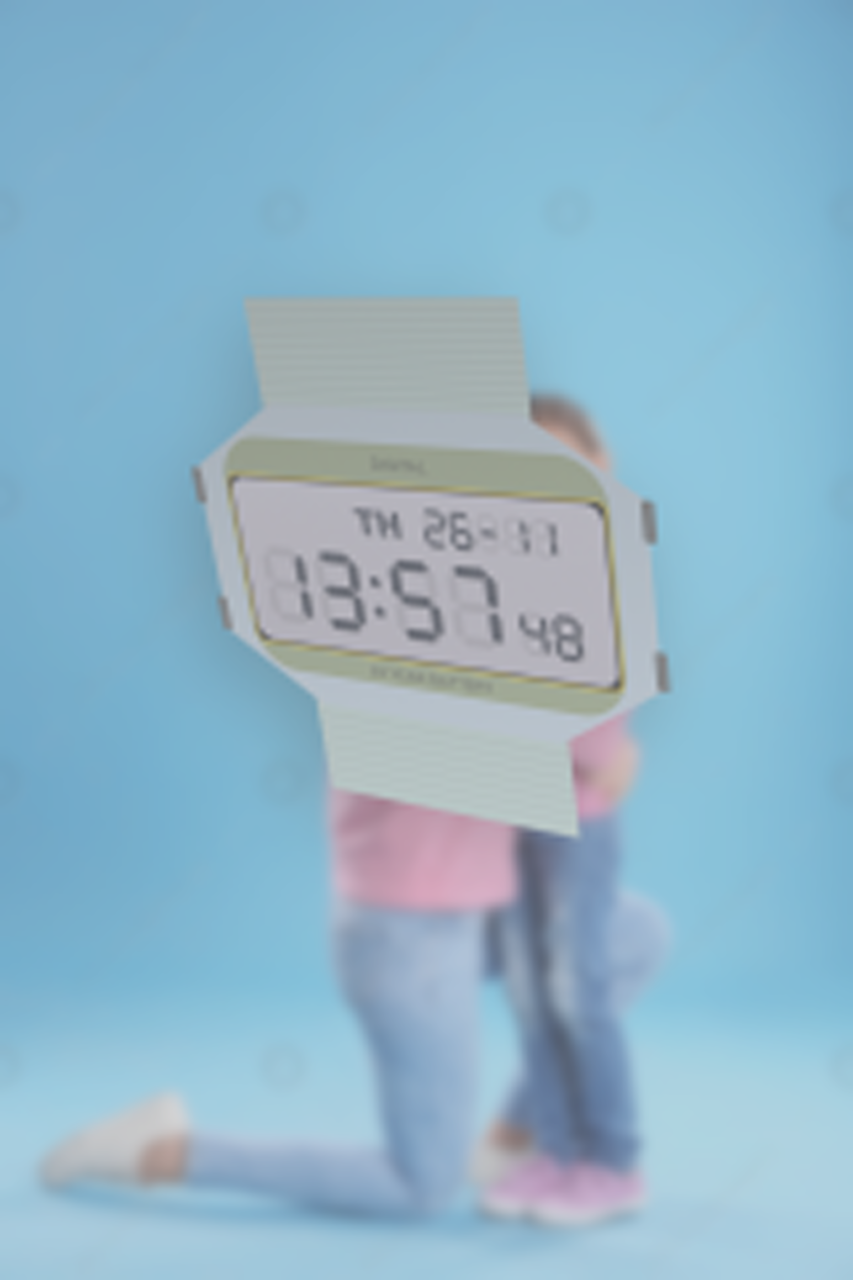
h=13 m=57 s=48
